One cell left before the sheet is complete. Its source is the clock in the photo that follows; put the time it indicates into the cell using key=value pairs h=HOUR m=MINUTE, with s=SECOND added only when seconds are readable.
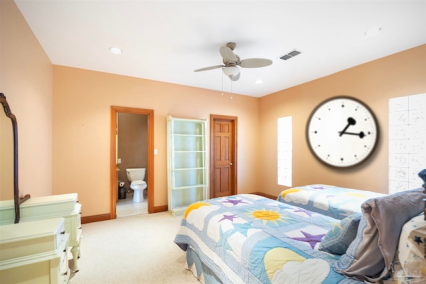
h=1 m=16
